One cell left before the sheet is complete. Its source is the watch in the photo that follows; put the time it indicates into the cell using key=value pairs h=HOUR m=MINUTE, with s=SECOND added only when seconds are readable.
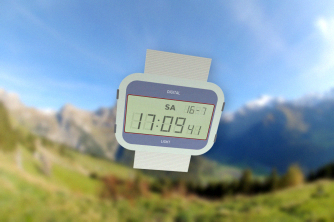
h=17 m=9 s=41
